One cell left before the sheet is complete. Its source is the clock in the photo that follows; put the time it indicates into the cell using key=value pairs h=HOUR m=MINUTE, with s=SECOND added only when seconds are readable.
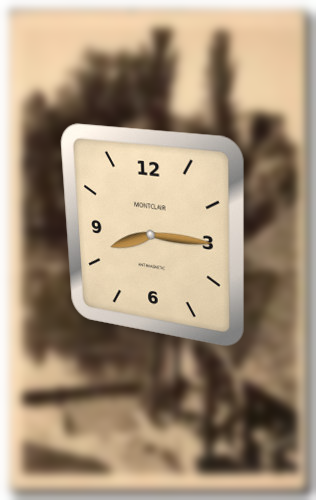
h=8 m=15
